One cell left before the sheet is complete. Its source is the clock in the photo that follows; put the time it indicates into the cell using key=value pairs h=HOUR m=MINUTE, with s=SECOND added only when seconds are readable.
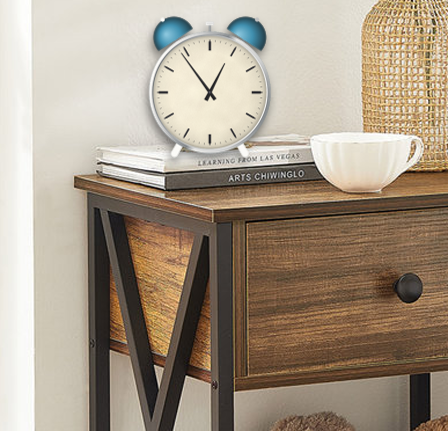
h=12 m=54
